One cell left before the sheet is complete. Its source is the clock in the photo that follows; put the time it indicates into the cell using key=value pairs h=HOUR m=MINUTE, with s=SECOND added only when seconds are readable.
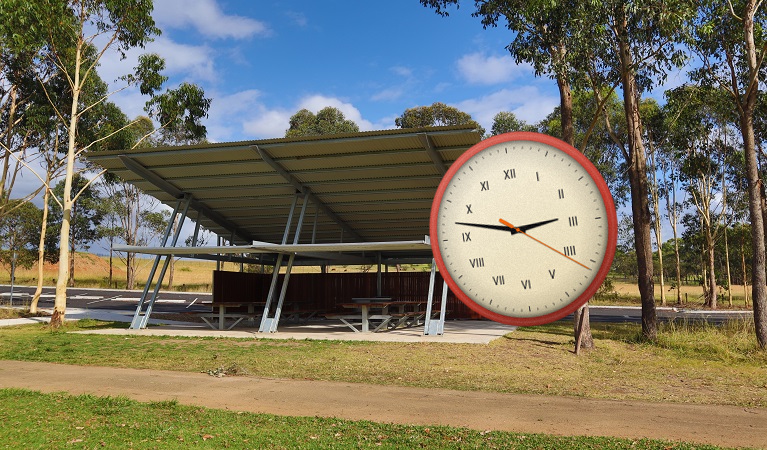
h=2 m=47 s=21
